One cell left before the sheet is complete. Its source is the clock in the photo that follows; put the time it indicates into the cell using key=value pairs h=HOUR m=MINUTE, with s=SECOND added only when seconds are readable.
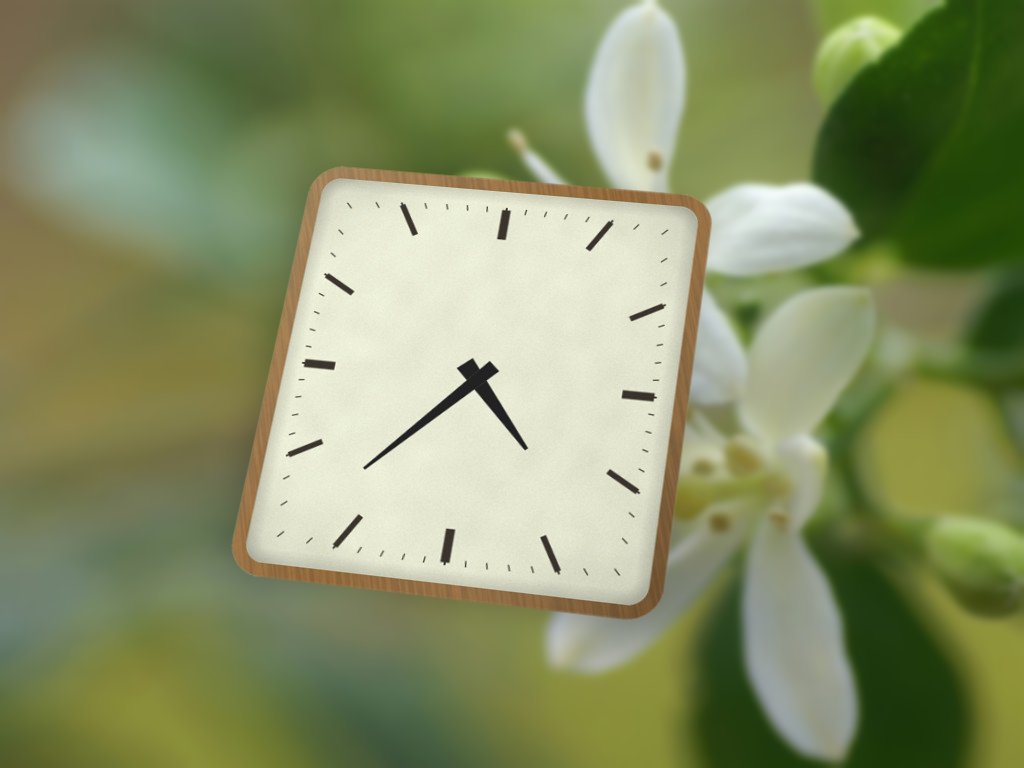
h=4 m=37
